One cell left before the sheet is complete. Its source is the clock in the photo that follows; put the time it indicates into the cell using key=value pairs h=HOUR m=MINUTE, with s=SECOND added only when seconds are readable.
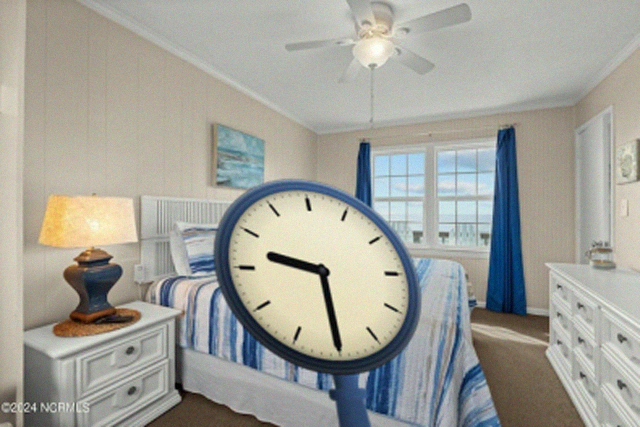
h=9 m=30
